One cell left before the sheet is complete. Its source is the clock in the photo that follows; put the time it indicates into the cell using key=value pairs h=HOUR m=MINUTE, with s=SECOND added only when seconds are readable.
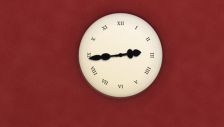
h=2 m=44
